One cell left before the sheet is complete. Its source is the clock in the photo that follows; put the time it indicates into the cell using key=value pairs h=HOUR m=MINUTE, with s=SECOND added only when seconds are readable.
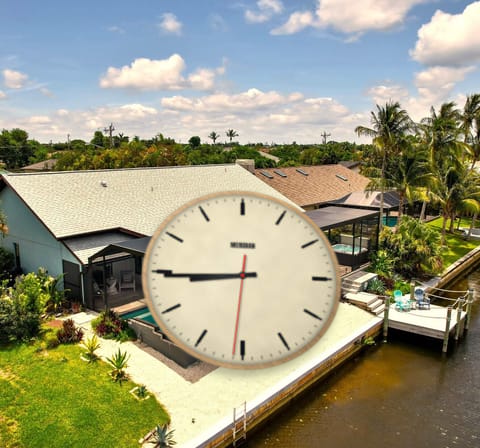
h=8 m=44 s=31
